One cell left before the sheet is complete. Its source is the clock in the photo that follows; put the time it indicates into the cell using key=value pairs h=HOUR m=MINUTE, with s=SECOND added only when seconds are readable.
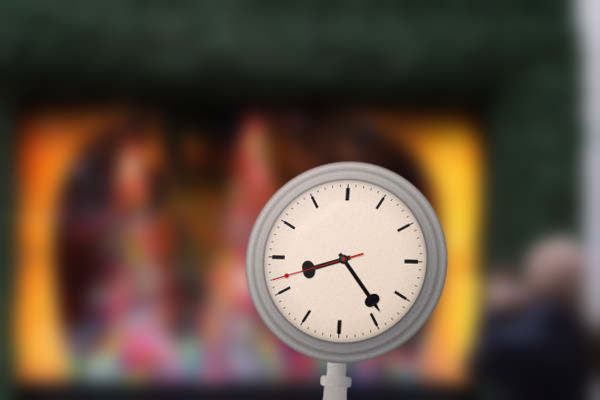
h=8 m=23 s=42
